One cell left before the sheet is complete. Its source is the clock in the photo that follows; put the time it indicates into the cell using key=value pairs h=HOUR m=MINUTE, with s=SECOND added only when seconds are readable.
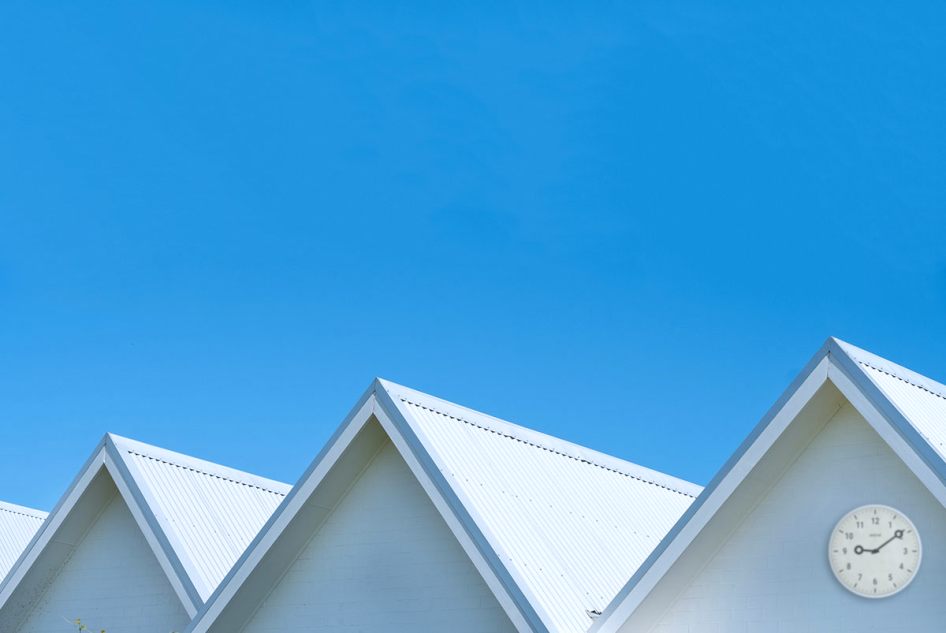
h=9 m=9
